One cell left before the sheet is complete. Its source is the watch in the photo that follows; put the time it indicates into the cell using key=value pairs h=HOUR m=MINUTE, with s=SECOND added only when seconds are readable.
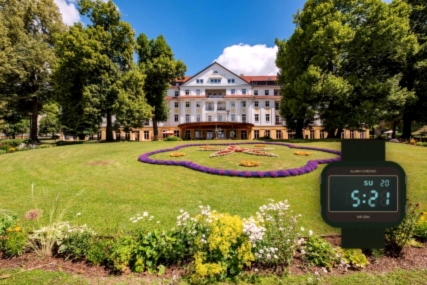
h=5 m=21
